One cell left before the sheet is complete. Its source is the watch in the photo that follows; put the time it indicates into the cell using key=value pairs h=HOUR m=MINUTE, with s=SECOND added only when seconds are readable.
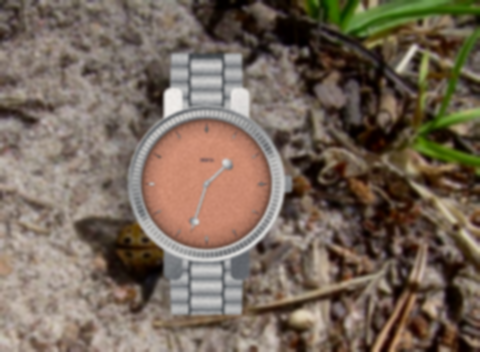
h=1 m=33
